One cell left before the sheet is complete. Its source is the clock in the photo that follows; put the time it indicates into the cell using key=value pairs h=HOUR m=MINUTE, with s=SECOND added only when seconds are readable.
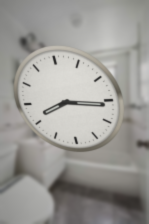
h=8 m=16
